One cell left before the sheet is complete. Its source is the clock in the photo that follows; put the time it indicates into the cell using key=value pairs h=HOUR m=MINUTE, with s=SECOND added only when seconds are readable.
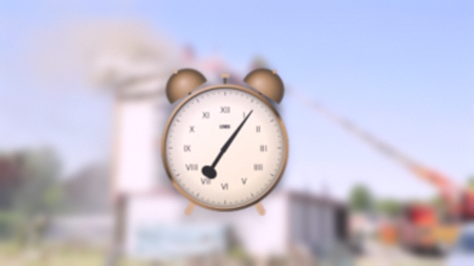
h=7 m=6
